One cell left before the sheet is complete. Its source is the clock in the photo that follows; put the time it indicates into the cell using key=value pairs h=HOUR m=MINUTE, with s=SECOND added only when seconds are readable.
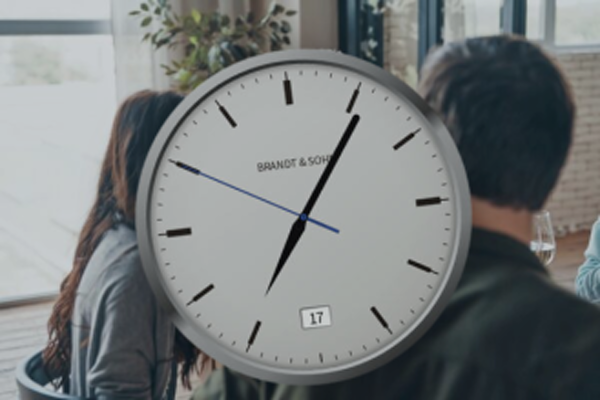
h=7 m=5 s=50
